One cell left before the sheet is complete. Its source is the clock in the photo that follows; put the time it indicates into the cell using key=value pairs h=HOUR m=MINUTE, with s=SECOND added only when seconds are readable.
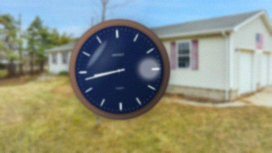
h=8 m=43
